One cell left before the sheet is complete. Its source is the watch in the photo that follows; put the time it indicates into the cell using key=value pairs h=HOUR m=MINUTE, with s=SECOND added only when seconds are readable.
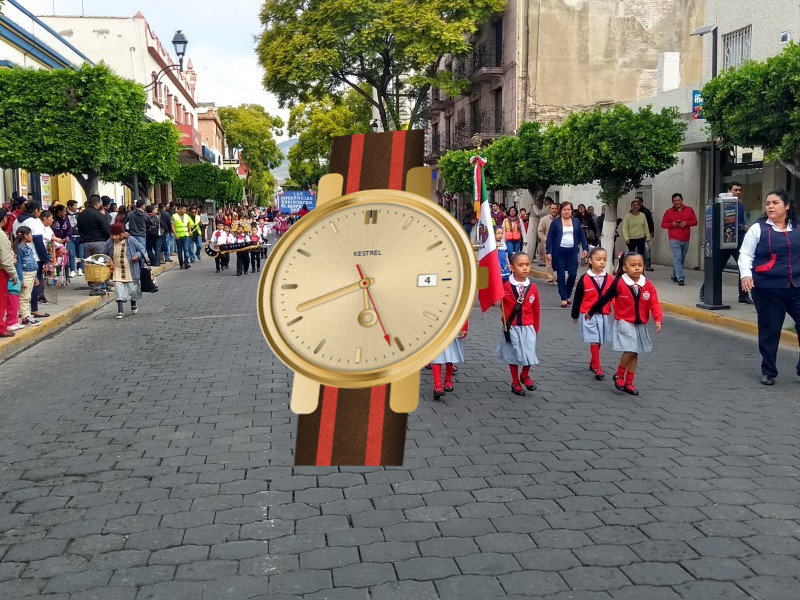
h=5 m=41 s=26
